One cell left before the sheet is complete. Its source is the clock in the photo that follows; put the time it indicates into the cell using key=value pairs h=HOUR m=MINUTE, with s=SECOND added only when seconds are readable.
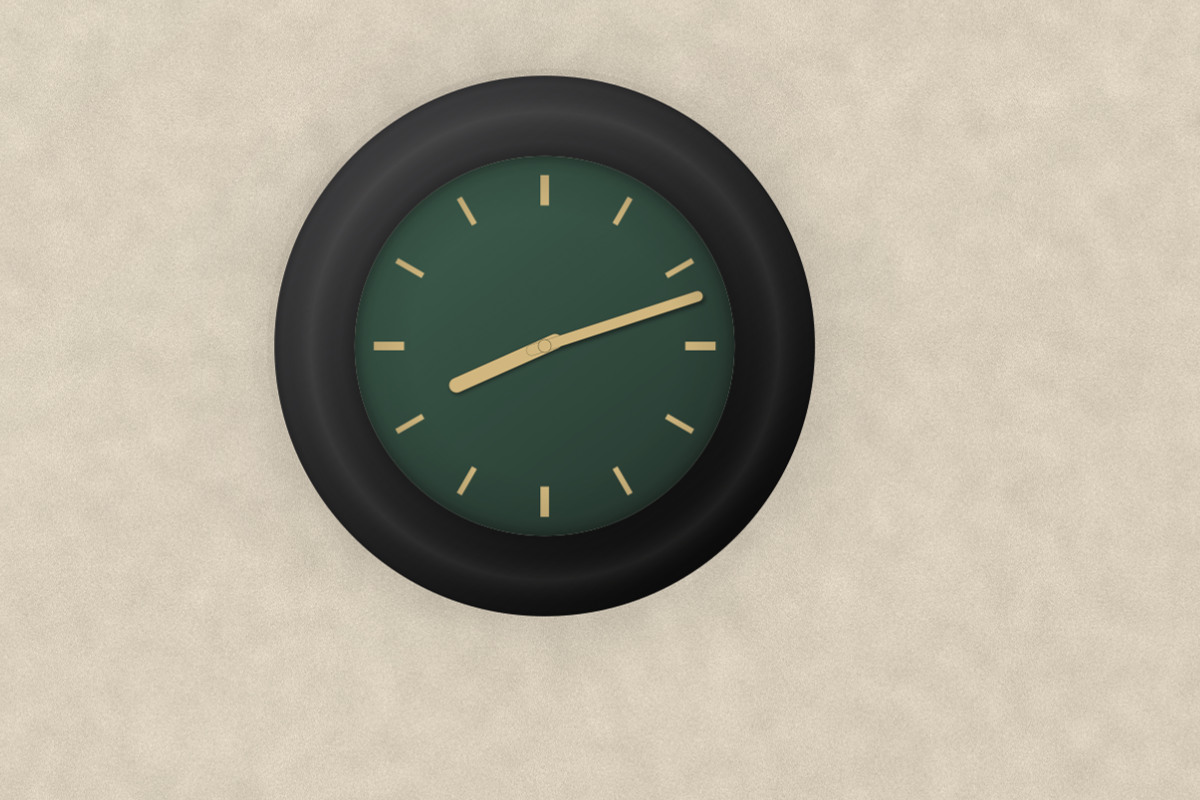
h=8 m=12
